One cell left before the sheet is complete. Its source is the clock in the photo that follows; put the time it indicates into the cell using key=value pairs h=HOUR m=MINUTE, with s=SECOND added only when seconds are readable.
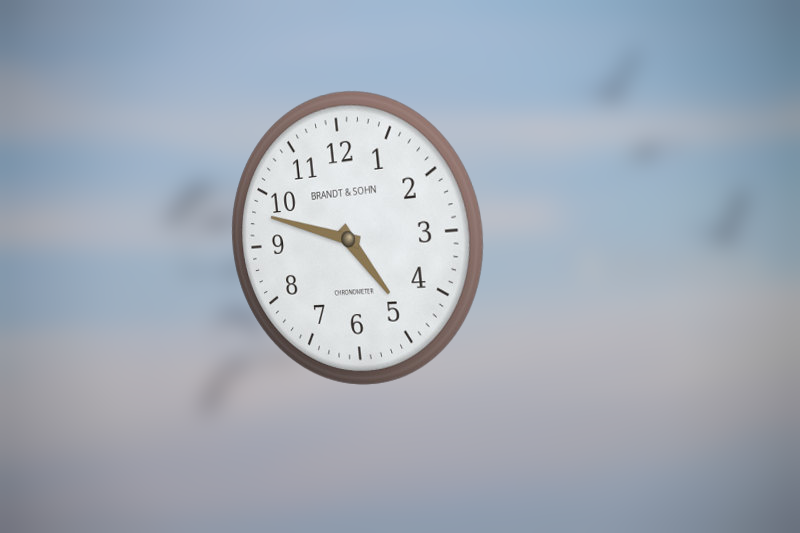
h=4 m=48
